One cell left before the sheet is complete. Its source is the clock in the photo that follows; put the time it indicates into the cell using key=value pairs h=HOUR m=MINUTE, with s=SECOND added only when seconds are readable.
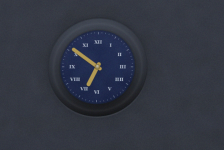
h=6 m=51
